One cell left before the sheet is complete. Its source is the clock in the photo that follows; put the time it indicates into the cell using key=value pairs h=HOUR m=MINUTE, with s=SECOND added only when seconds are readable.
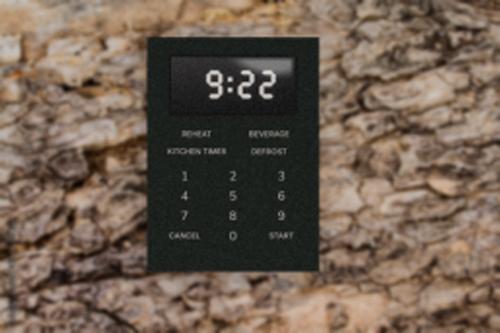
h=9 m=22
